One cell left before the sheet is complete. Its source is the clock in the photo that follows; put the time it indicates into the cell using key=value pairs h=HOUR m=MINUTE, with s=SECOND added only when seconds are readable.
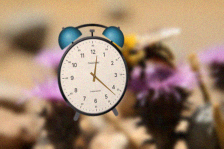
h=12 m=22
